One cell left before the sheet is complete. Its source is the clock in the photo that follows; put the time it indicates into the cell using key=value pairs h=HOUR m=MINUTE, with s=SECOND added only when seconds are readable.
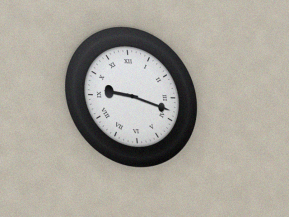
h=9 m=18
